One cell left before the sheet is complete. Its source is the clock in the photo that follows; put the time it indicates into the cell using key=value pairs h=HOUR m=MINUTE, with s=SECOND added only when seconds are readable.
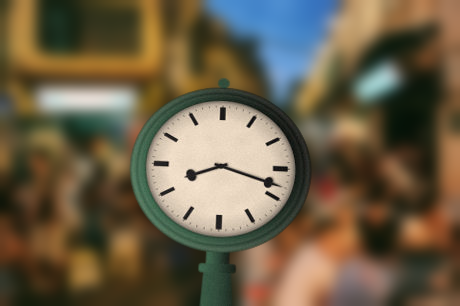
h=8 m=18
